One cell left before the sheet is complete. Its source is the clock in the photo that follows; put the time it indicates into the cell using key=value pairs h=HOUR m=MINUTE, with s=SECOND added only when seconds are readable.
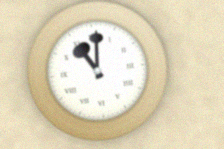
h=11 m=1
